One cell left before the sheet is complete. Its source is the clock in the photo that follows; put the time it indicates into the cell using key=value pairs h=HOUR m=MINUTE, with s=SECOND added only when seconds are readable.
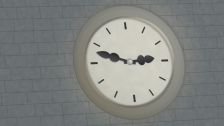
h=2 m=48
